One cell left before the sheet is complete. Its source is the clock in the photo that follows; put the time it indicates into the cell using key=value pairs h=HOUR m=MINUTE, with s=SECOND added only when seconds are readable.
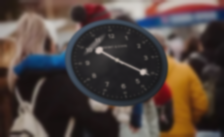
h=10 m=21
